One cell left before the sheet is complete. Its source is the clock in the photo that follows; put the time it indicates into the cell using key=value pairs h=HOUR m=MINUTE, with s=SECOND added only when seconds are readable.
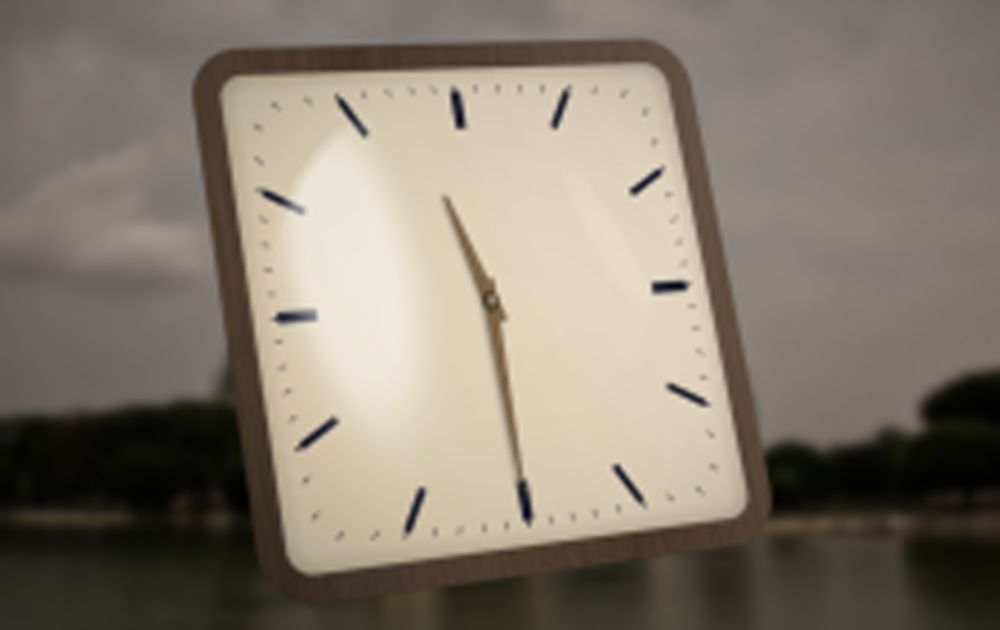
h=11 m=30
